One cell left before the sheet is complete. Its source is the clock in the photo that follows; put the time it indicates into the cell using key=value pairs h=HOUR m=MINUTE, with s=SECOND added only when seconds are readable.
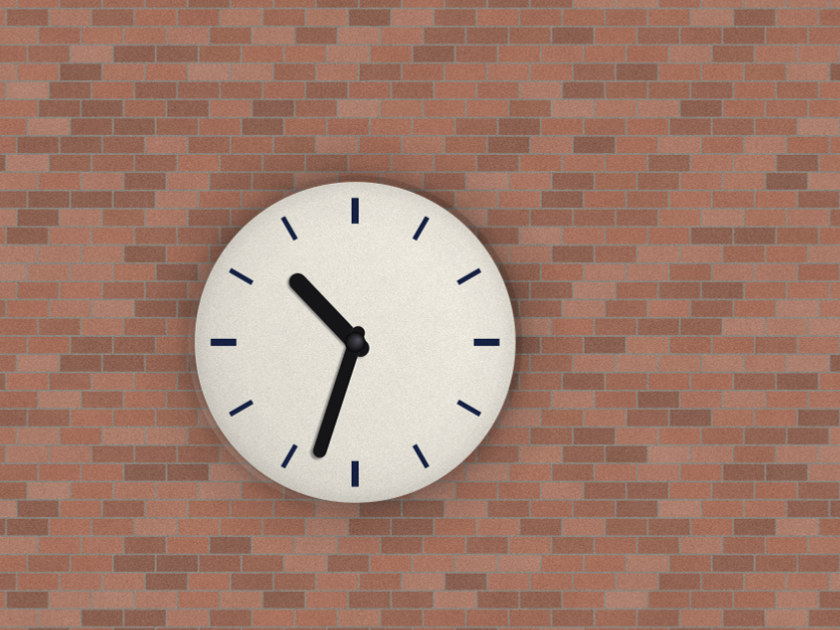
h=10 m=33
